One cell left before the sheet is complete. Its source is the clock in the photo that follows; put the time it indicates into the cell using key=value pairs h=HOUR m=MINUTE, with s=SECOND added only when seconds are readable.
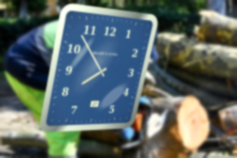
h=7 m=53
